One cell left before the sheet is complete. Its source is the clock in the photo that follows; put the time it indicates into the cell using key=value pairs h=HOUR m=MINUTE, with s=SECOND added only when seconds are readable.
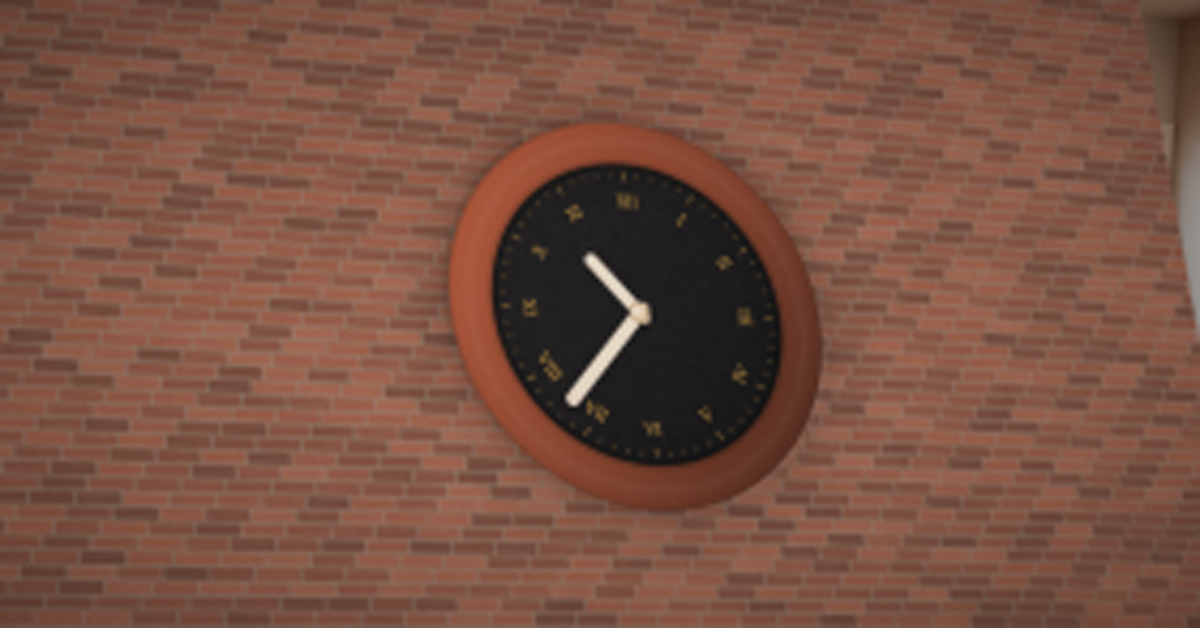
h=10 m=37
